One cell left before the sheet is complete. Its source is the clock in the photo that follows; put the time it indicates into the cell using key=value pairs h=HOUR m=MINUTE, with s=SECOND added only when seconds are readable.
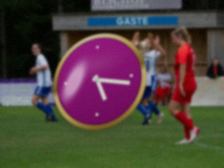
h=5 m=17
